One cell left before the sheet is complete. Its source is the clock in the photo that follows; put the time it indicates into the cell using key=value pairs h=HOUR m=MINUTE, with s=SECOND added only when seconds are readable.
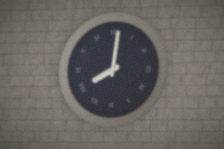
h=8 m=1
